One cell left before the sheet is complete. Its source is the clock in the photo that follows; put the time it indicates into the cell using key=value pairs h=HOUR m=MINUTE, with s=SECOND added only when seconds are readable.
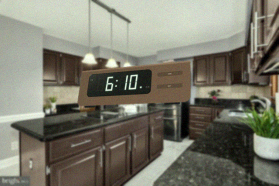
h=6 m=10
